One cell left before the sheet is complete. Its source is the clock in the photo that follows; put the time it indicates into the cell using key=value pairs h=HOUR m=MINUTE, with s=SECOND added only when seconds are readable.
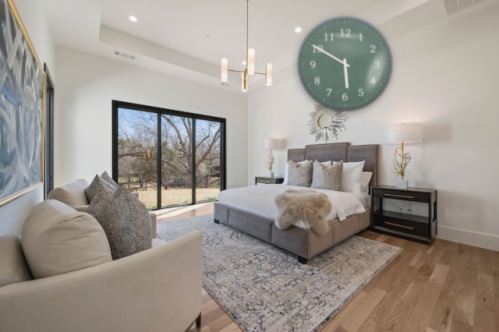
h=5 m=50
